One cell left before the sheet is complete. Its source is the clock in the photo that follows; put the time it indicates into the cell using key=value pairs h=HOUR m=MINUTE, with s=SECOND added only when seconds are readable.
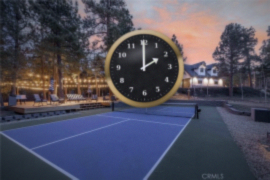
h=2 m=0
